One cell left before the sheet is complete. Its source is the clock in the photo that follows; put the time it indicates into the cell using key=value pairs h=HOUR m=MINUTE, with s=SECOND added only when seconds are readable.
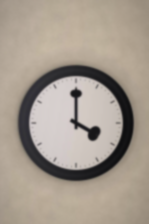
h=4 m=0
